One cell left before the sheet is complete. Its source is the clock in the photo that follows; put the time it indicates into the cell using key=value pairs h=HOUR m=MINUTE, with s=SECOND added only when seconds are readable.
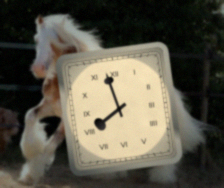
h=7 m=58
